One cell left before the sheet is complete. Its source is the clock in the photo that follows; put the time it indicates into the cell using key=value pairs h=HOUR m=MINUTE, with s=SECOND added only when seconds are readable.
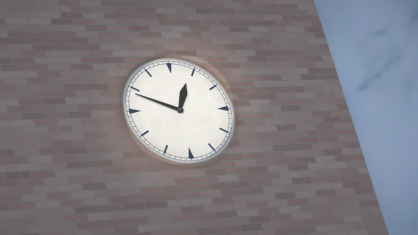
h=12 m=49
